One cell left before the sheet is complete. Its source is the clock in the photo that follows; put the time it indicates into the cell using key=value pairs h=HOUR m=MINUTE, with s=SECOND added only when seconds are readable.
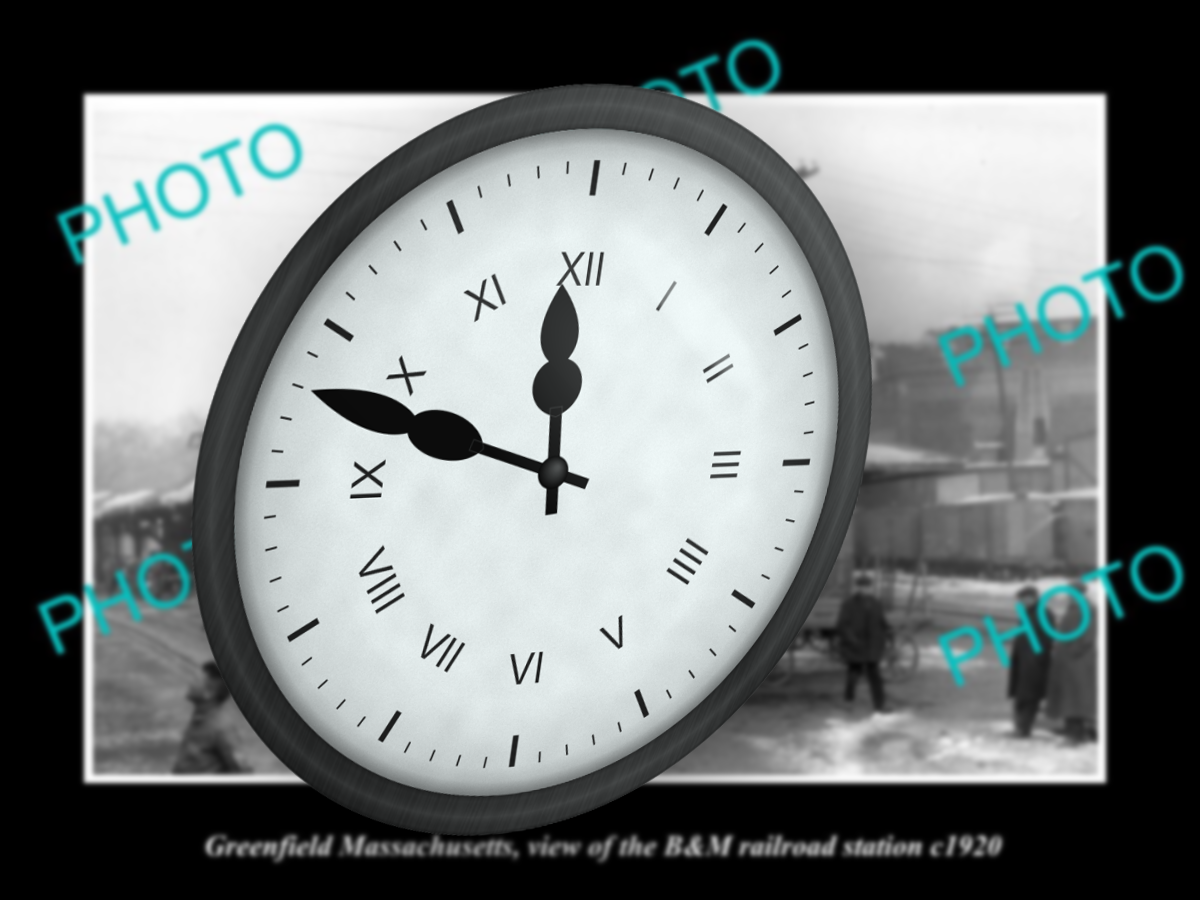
h=11 m=48
